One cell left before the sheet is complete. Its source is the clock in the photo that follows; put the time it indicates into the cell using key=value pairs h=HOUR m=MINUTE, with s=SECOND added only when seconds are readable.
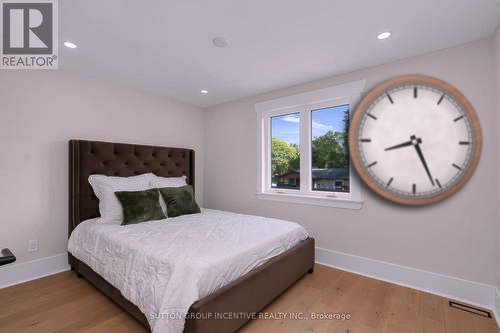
h=8 m=26
